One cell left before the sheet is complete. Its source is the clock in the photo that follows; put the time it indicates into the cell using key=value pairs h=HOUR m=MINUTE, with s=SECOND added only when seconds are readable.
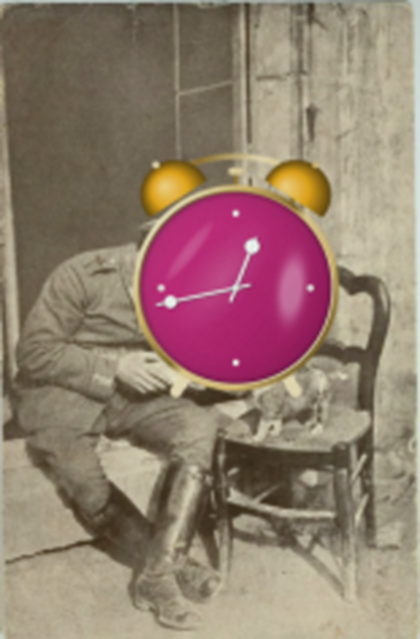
h=12 m=43
